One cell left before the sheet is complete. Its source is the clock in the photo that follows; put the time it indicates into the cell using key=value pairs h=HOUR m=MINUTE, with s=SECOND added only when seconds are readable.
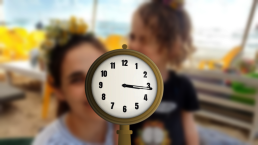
h=3 m=16
